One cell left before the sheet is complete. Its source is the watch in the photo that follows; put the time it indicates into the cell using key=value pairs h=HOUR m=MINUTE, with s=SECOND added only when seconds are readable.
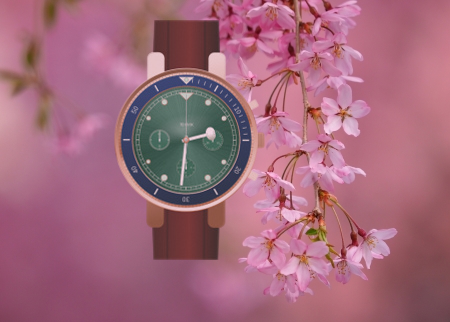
h=2 m=31
